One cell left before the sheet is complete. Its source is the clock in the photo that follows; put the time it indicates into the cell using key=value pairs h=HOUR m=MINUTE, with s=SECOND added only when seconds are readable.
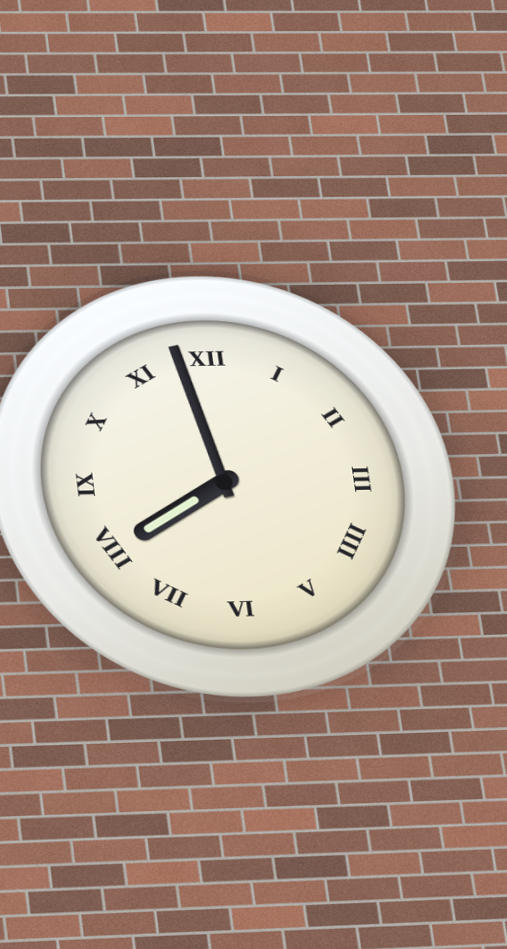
h=7 m=58
